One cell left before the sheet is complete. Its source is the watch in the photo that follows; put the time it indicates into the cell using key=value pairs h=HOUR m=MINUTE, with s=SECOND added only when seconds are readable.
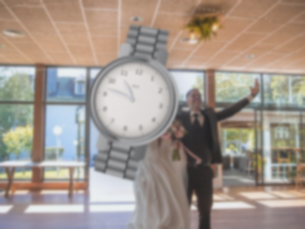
h=10 m=47
